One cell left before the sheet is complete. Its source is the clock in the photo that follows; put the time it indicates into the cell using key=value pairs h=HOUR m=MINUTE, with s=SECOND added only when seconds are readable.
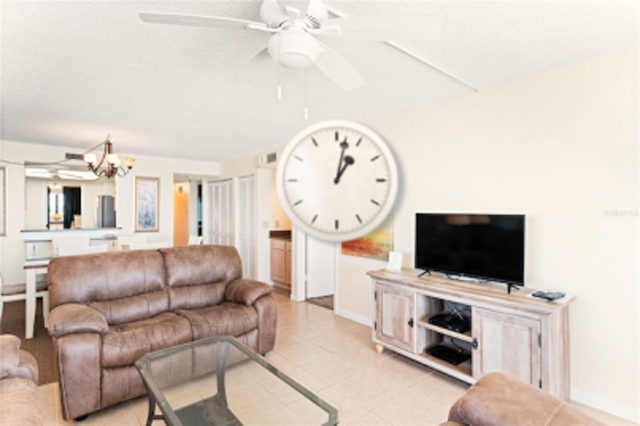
h=1 m=2
